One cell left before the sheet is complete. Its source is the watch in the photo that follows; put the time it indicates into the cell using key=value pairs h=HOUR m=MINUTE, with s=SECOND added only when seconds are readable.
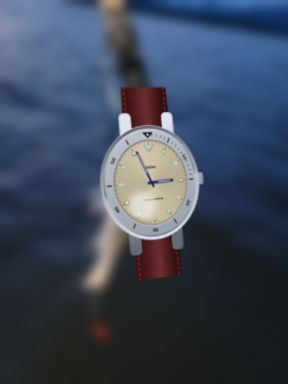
h=2 m=56
